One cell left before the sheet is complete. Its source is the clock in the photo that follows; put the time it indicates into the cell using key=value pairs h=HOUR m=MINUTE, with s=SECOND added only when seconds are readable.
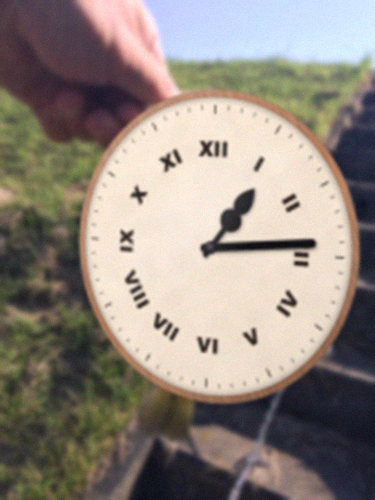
h=1 m=14
